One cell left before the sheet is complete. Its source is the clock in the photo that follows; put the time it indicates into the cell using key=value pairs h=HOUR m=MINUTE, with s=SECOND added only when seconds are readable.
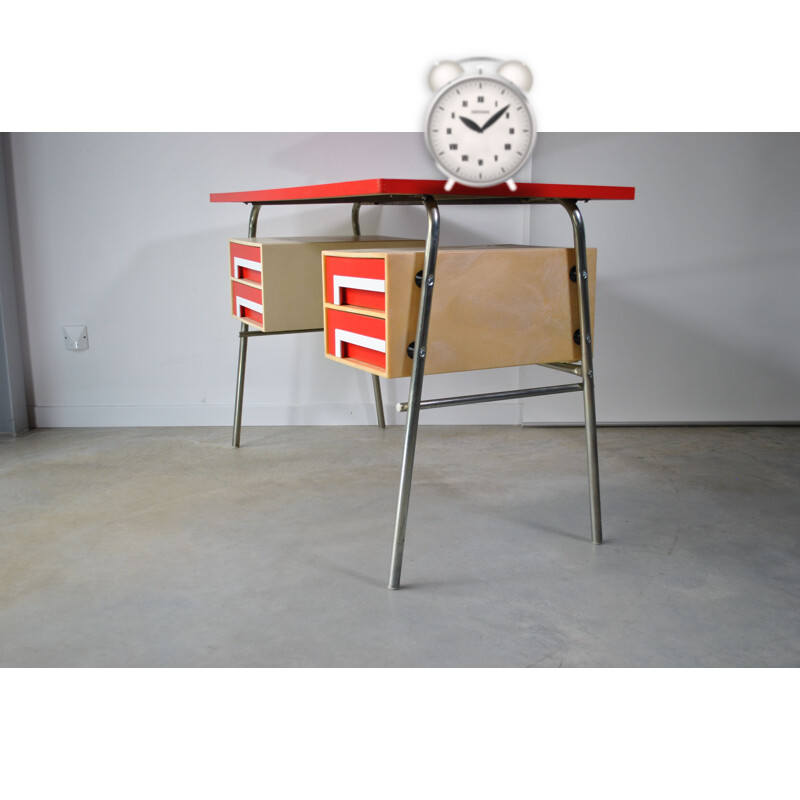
h=10 m=8
